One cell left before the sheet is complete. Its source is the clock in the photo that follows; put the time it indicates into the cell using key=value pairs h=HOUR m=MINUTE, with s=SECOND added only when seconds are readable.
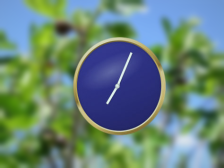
h=7 m=4
